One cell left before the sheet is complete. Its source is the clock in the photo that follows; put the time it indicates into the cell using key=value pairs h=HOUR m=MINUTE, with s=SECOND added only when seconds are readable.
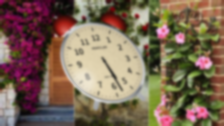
h=5 m=28
